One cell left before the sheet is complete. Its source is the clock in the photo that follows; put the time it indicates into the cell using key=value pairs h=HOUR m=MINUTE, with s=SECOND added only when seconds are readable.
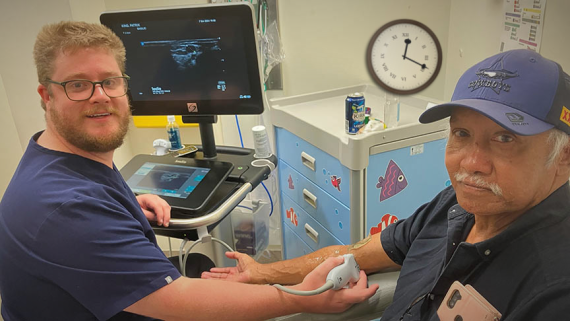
h=12 m=19
